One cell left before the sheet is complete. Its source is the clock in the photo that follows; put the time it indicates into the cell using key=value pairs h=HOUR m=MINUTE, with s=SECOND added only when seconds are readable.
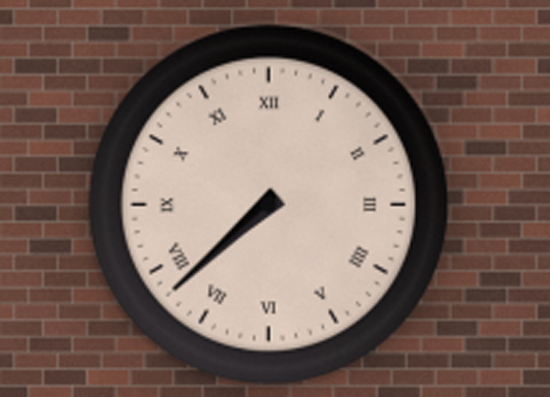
h=7 m=38
